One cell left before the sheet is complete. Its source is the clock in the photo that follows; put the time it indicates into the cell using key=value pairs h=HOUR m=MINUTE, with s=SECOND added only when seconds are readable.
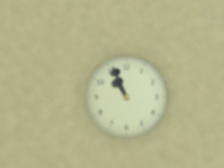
h=10 m=56
